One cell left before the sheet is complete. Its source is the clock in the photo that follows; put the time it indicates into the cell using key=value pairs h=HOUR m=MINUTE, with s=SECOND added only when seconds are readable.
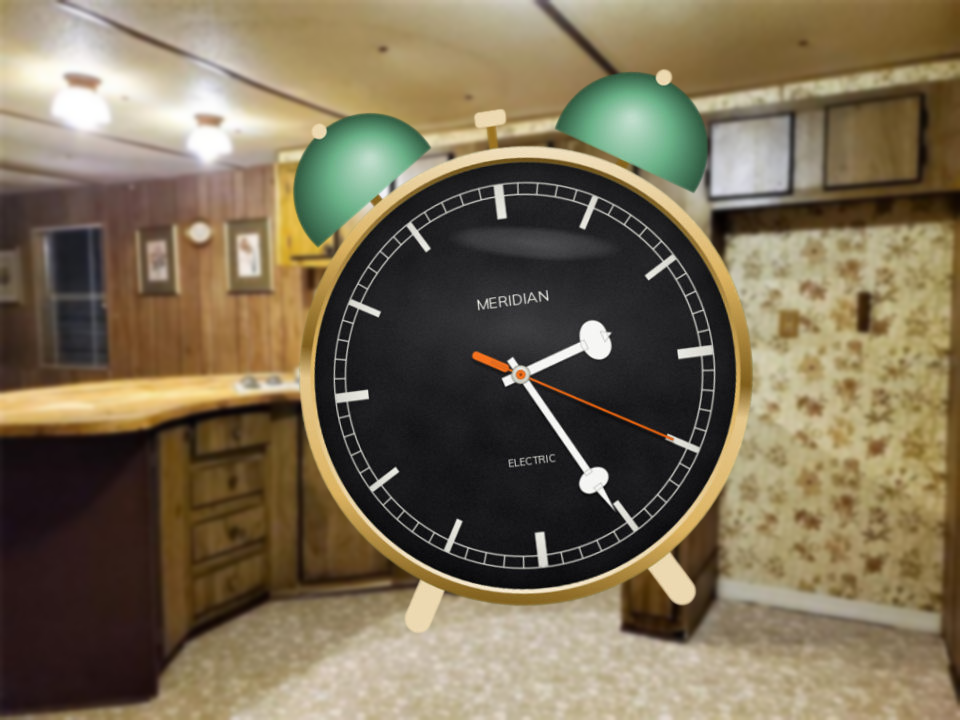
h=2 m=25 s=20
